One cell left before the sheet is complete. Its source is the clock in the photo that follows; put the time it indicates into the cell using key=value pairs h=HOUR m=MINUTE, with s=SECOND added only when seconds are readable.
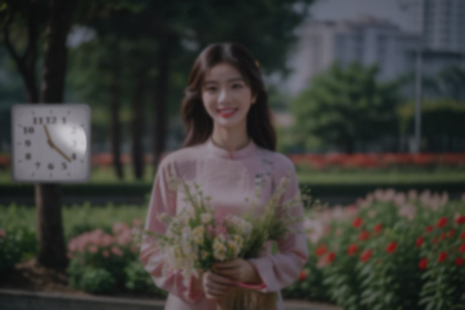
h=11 m=22
